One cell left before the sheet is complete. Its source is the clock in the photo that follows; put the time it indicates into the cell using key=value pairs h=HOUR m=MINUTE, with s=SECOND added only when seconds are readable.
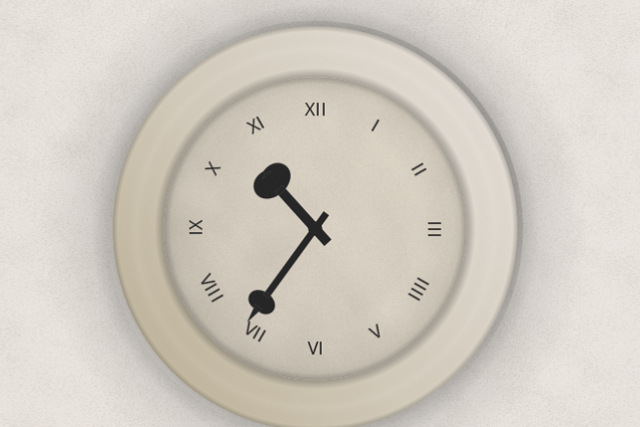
h=10 m=36
